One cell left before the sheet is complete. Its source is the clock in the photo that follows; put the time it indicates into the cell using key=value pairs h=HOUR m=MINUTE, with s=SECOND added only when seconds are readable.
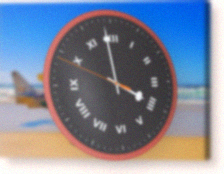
h=3 m=58 s=49
